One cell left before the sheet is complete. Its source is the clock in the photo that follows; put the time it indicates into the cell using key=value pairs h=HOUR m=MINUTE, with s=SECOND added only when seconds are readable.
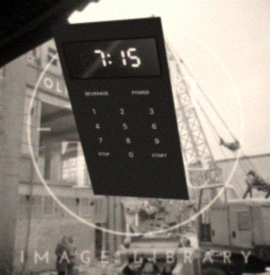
h=7 m=15
